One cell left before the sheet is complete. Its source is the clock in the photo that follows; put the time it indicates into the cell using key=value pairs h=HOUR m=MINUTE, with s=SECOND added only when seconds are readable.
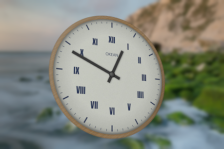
h=12 m=49
